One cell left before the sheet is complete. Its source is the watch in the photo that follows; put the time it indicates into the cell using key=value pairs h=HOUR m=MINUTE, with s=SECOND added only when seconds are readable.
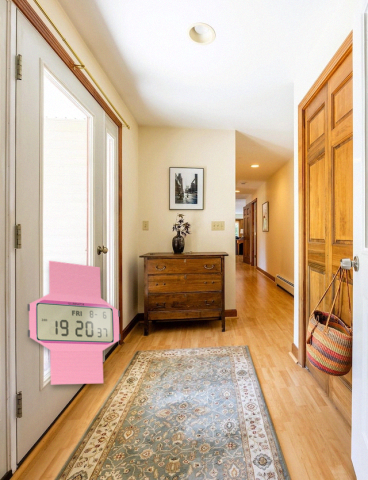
h=19 m=20 s=37
